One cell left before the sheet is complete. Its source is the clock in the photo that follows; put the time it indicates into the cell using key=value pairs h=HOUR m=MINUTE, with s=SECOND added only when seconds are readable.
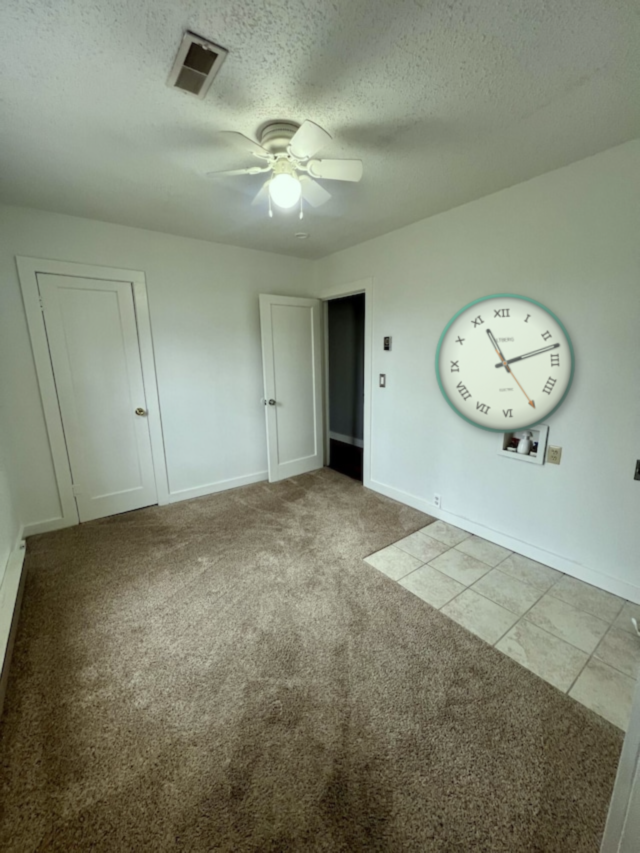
h=11 m=12 s=25
